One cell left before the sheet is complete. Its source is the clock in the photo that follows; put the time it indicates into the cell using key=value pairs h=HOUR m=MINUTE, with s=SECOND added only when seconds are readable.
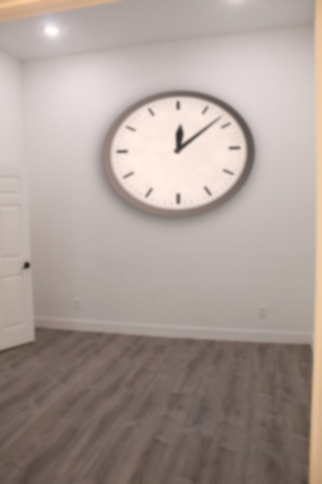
h=12 m=8
